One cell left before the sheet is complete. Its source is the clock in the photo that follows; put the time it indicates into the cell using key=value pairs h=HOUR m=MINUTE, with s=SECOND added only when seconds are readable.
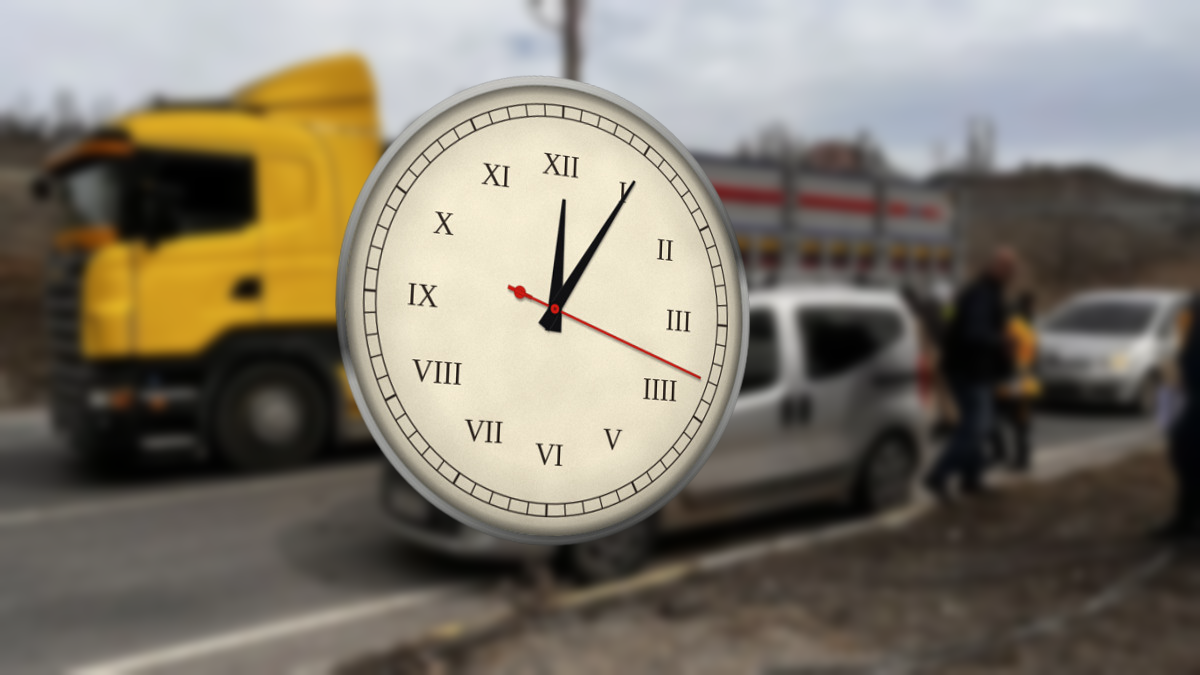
h=12 m=5 s=18
